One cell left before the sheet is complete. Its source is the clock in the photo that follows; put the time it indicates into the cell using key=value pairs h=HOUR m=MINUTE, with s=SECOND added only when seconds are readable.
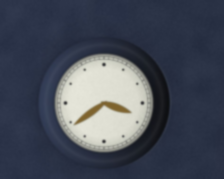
h=3 m=39
